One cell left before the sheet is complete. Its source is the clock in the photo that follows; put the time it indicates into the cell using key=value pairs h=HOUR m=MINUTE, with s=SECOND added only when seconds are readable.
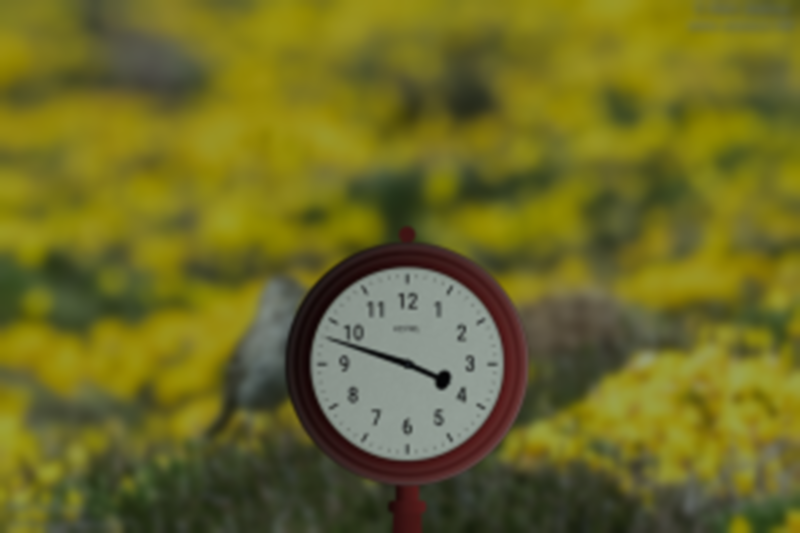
h=3 m=48
